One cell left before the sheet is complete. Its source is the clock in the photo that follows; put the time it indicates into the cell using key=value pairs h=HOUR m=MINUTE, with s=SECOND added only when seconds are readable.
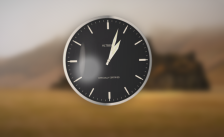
h=1 m=3
